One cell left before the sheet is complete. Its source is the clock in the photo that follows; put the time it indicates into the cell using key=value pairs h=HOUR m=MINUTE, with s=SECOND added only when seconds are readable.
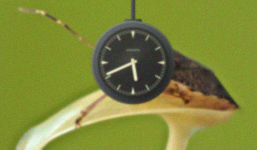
h=5 m=41
